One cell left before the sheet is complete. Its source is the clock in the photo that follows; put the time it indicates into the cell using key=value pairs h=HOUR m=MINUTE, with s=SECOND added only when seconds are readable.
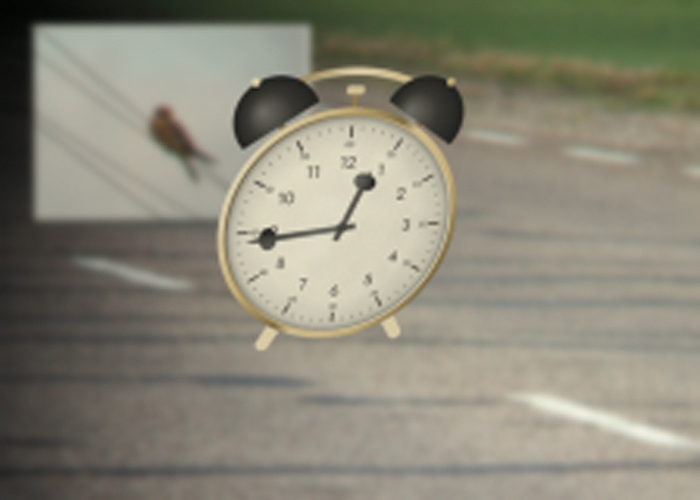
h=12 m=44
